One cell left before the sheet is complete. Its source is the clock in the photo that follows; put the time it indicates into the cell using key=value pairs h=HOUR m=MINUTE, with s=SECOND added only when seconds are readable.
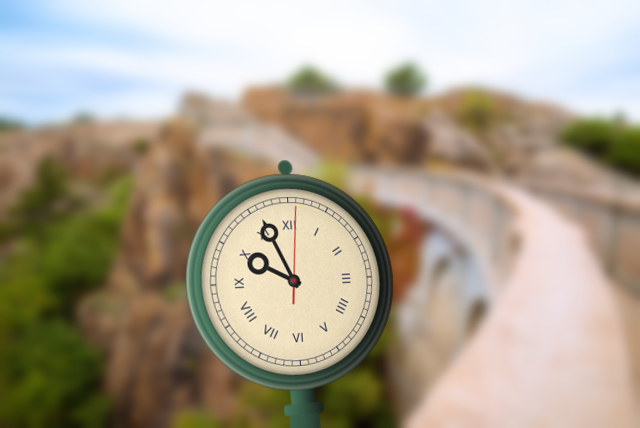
h=9 m=56 s=1
